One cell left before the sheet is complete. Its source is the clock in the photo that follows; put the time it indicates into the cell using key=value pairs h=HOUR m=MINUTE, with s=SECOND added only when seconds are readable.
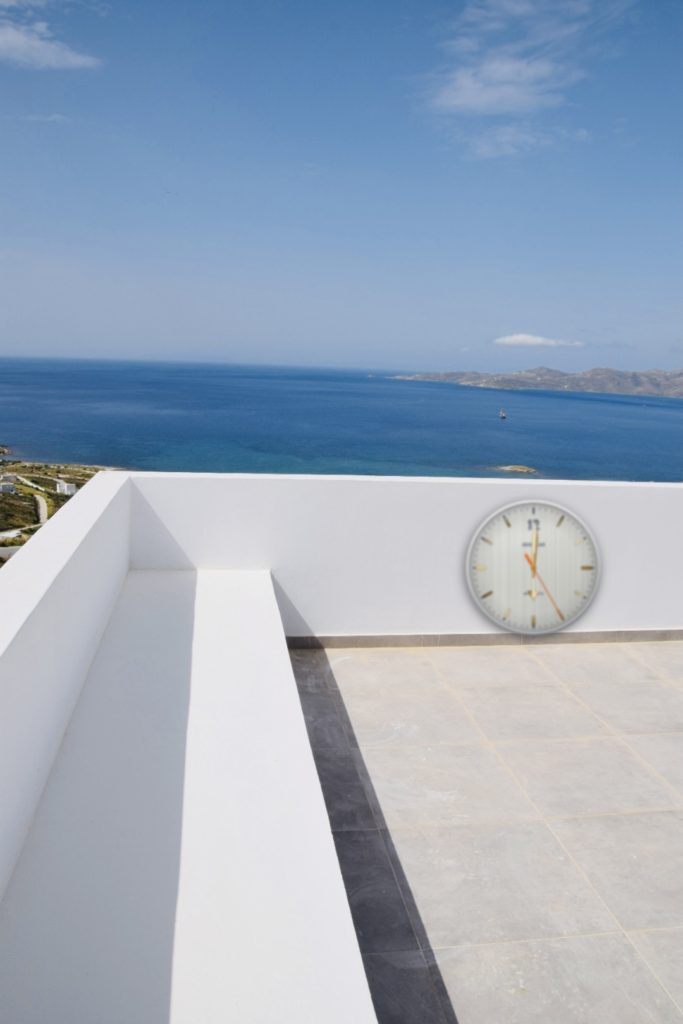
h=6 m=0 s=25
